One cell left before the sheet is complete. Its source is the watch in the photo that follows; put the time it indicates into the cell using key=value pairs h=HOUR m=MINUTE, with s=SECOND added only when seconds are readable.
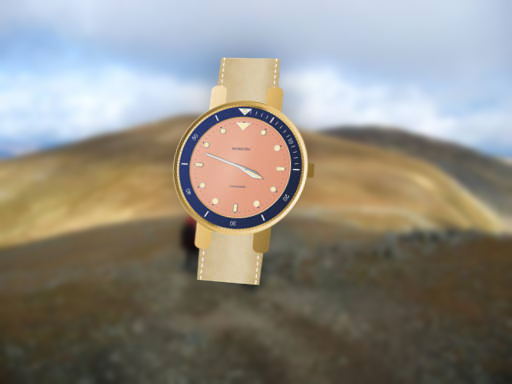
h=3 m=48
